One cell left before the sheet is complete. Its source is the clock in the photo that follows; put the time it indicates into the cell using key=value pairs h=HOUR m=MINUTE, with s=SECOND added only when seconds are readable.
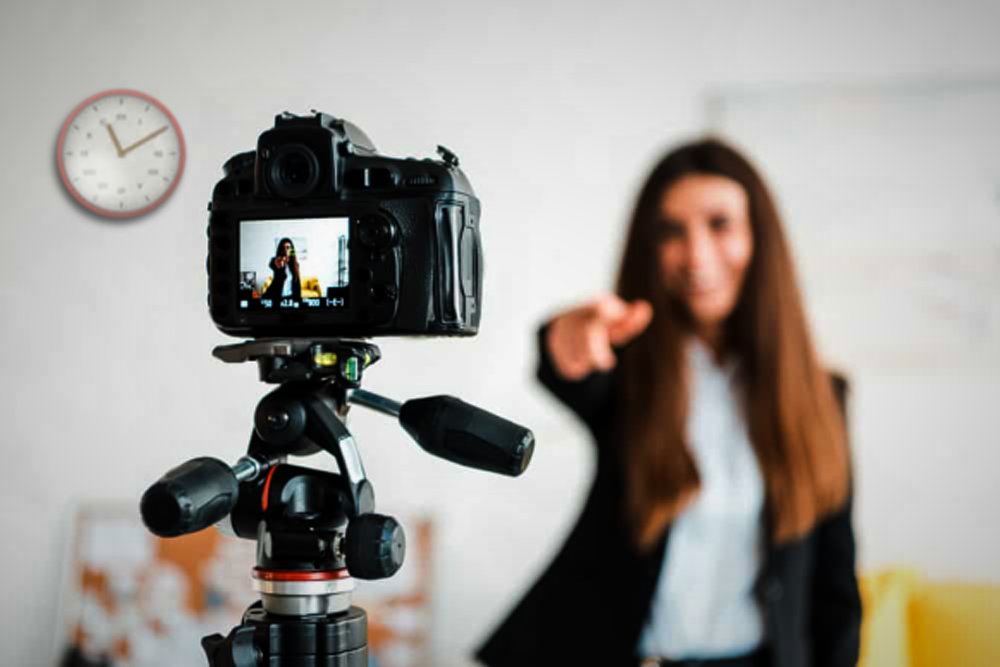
h=11 m=10
